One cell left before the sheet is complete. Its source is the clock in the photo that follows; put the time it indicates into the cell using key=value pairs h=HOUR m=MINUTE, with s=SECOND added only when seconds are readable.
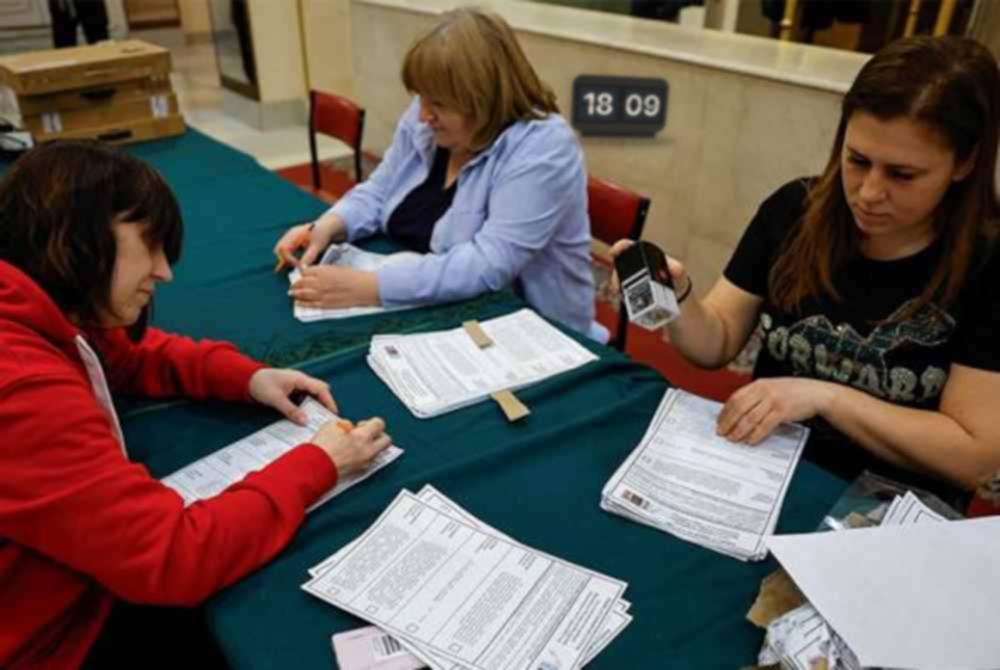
h=18 m=9
